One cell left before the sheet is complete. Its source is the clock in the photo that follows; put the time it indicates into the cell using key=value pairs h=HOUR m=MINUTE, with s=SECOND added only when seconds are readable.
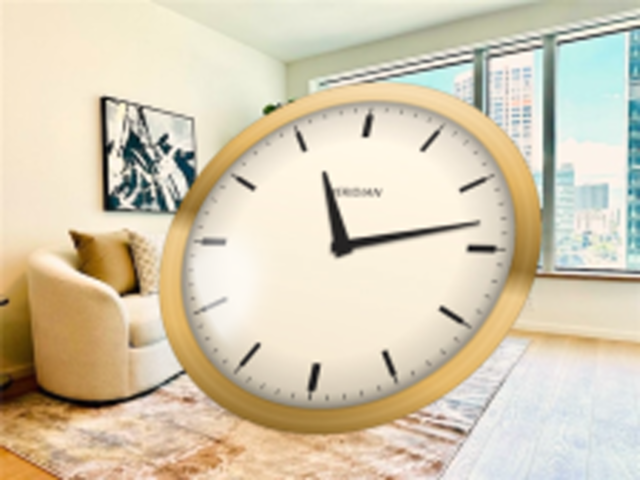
h=11 m=13
